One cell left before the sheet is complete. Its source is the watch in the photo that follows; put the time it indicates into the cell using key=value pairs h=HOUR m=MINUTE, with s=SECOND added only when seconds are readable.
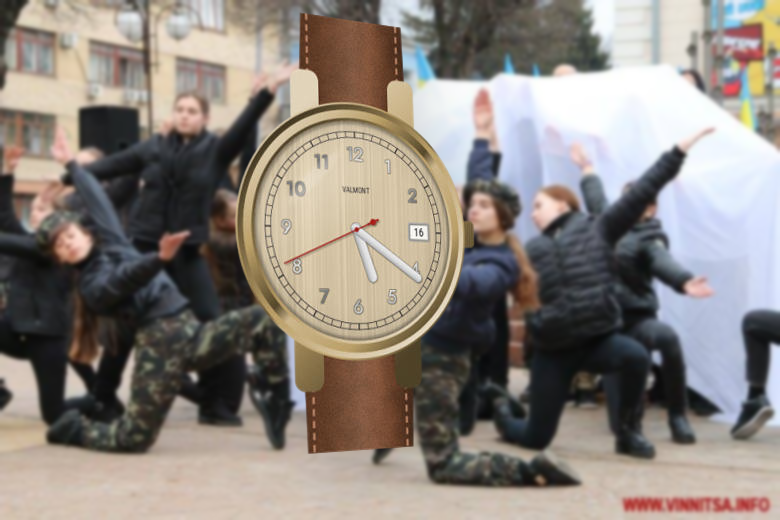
h=5 m=20 s=41
